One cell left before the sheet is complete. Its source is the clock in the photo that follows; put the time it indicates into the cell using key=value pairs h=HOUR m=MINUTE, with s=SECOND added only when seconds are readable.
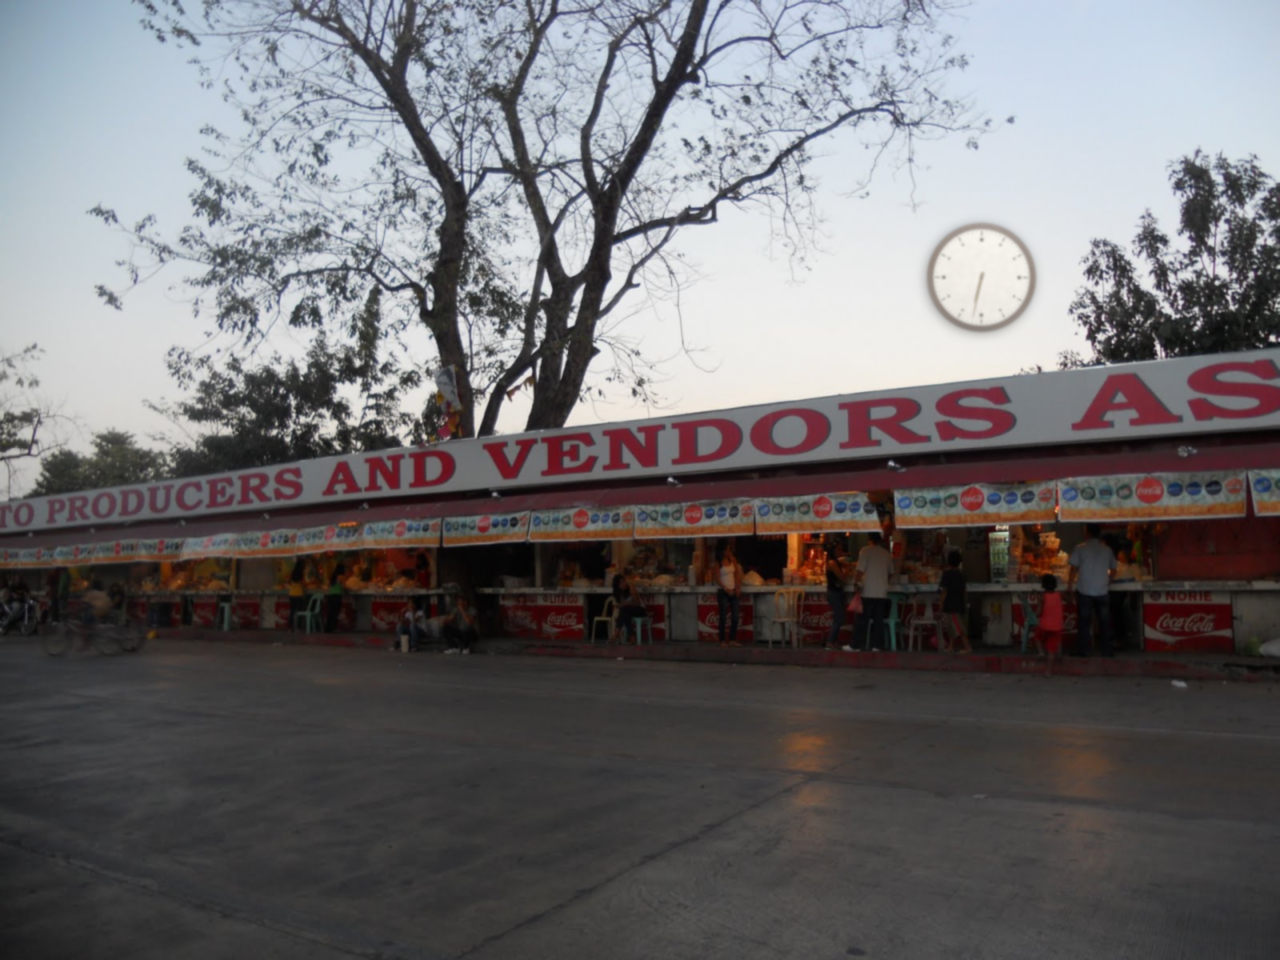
h=6 m=32
